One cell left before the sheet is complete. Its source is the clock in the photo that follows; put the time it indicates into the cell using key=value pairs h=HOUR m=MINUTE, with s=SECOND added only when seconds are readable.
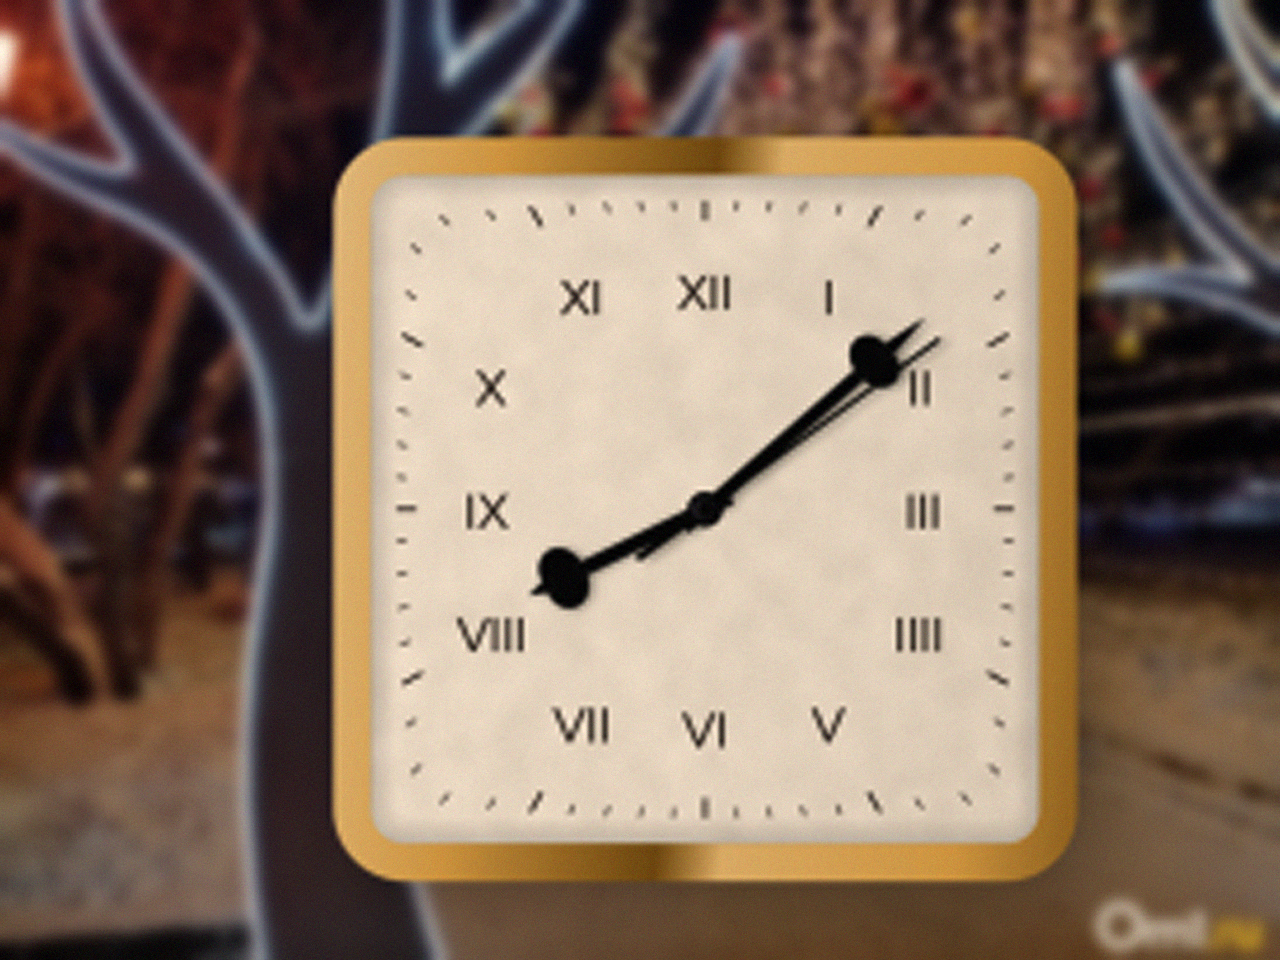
h=8 m=8 s=9
